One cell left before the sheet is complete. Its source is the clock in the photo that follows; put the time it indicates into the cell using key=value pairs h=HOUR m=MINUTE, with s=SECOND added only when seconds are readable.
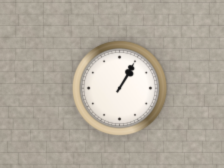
h=1 m=5
